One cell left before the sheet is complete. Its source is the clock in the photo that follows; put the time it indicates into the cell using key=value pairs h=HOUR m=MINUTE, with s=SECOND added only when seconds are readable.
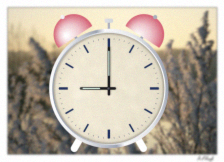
h=9 m=0
